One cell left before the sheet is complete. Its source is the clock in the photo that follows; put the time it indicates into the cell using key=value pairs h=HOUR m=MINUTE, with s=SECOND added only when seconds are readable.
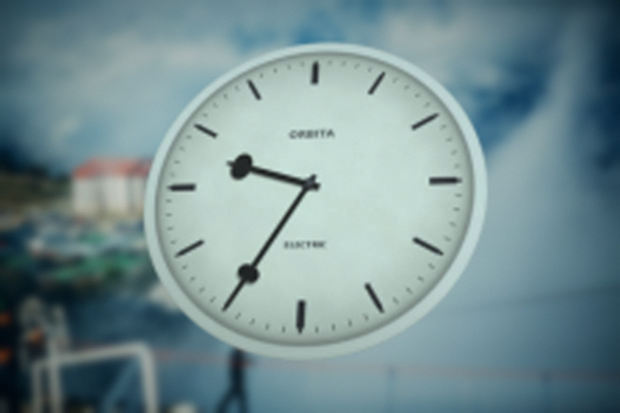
h=9 m=35
